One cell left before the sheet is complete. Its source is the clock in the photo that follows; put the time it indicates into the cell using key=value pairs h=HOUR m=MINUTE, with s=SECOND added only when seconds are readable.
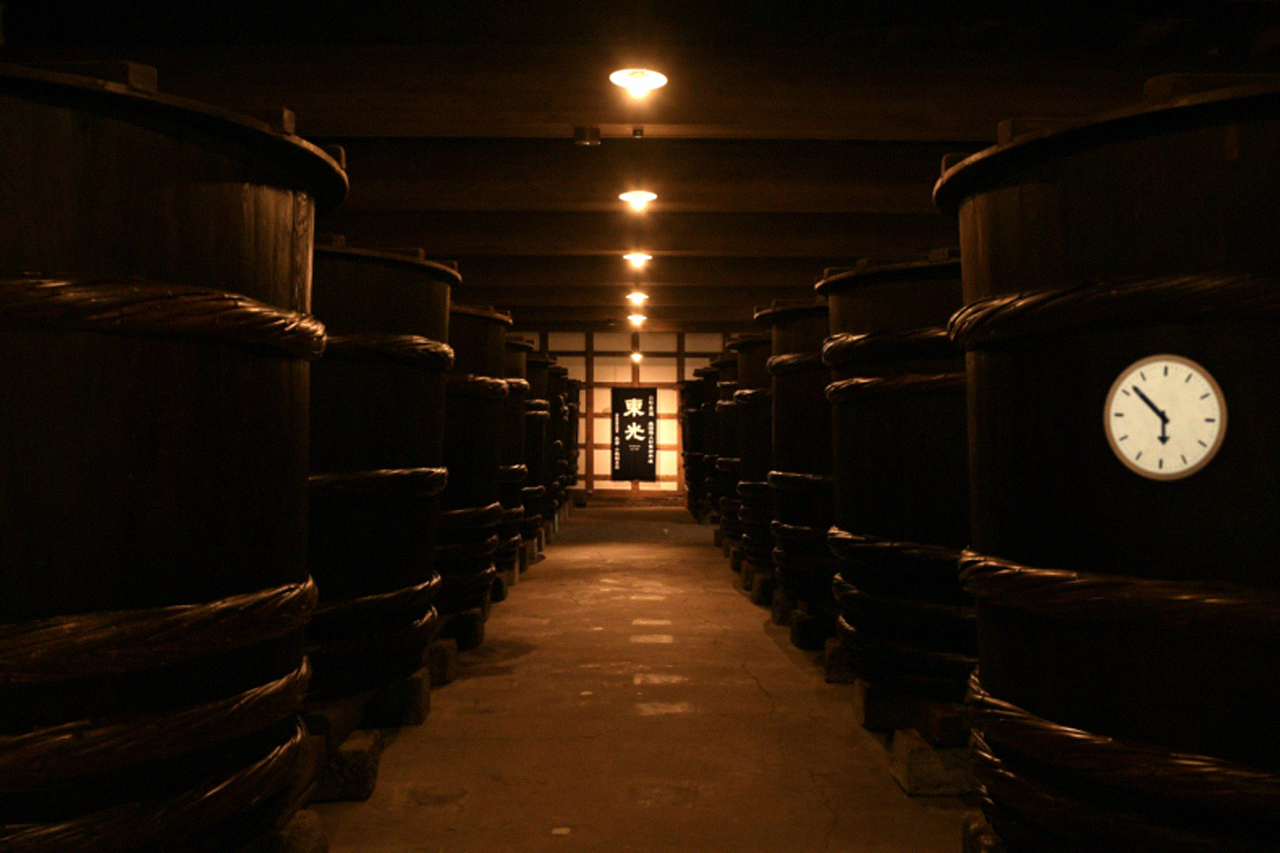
h=5 m=52
